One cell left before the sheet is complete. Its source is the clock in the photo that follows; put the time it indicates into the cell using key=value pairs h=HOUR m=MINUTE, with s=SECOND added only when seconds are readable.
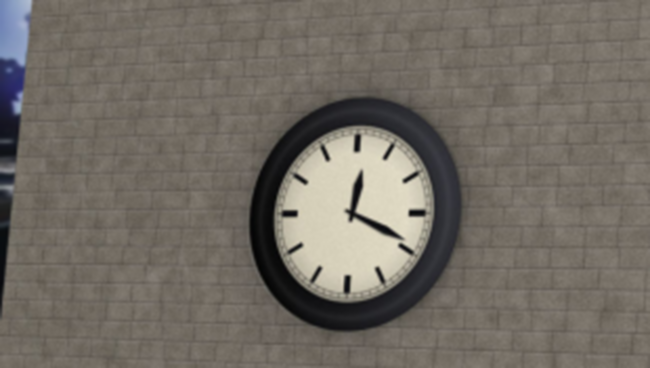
h=12 m=19
